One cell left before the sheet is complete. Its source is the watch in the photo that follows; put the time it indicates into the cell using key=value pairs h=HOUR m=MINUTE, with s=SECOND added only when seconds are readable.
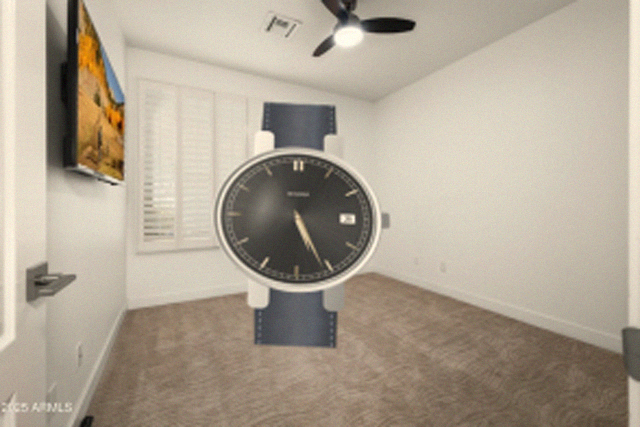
h=5 m=26
